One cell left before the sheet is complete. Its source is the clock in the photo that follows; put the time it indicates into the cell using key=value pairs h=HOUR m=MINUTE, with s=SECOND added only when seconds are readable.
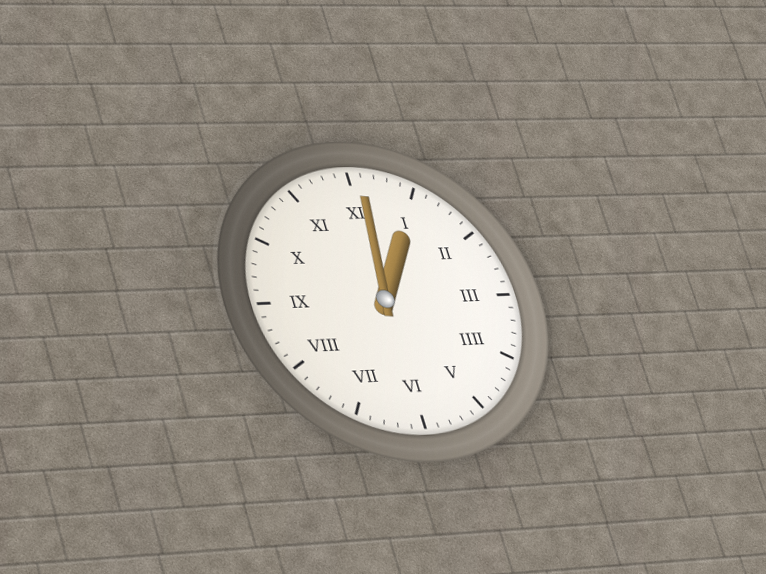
h=1 m=1
